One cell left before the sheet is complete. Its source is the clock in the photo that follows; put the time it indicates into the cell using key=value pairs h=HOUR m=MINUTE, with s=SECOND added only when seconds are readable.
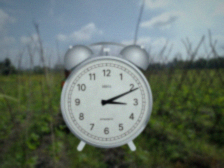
h=3 m=11
